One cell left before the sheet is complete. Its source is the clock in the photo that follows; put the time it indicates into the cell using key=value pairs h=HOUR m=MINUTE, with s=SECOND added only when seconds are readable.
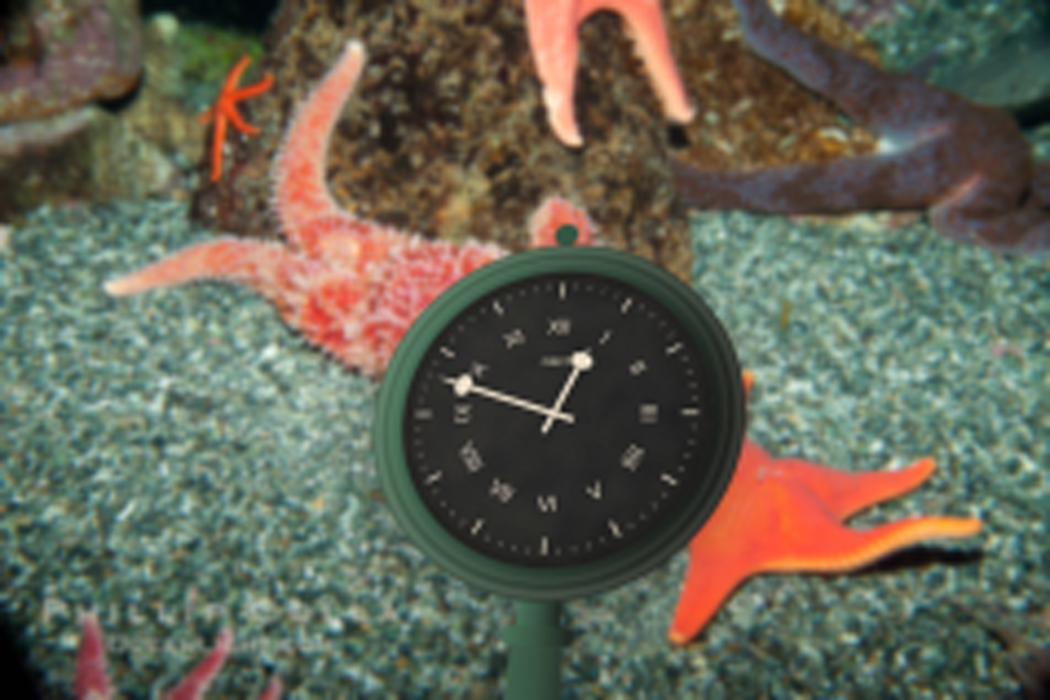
h=12 m=48
